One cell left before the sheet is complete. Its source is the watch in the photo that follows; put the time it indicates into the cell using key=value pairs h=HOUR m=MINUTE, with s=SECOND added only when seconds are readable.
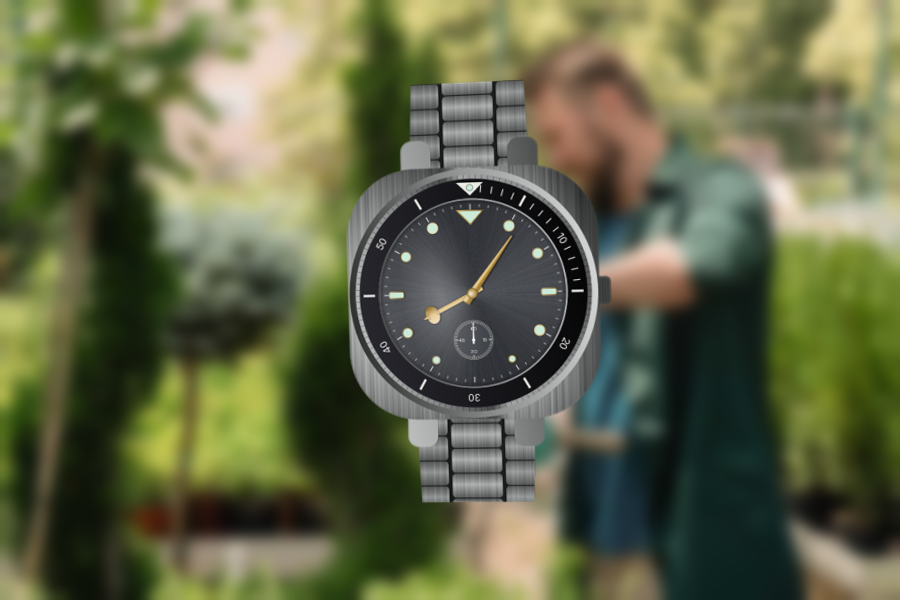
h=8 m=6
